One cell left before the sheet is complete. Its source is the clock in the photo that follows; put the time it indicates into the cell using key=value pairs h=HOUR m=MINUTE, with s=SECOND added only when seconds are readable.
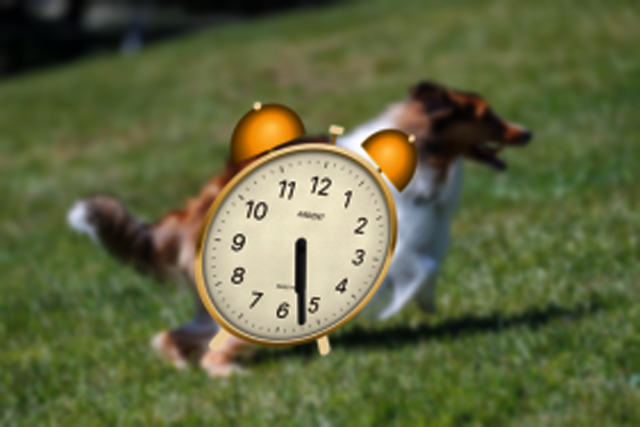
h=5 m=27
